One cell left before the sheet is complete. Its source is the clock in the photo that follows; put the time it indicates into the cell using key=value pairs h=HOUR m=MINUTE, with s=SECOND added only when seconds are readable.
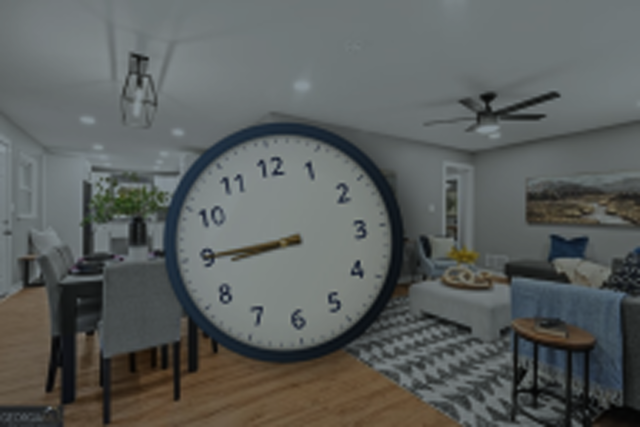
h=8 m=45
